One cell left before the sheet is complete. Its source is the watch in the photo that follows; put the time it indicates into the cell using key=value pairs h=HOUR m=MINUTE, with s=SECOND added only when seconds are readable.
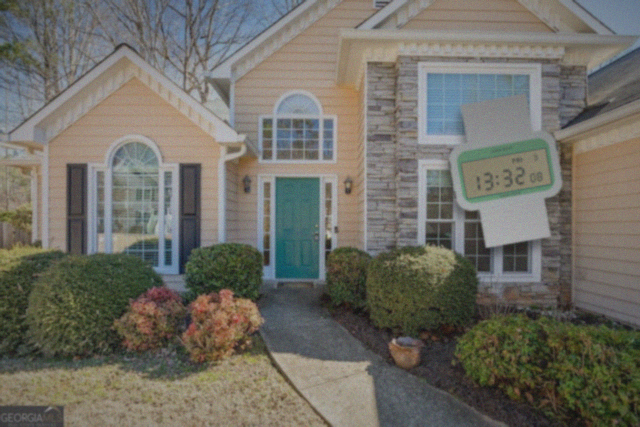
h=13 m=32
